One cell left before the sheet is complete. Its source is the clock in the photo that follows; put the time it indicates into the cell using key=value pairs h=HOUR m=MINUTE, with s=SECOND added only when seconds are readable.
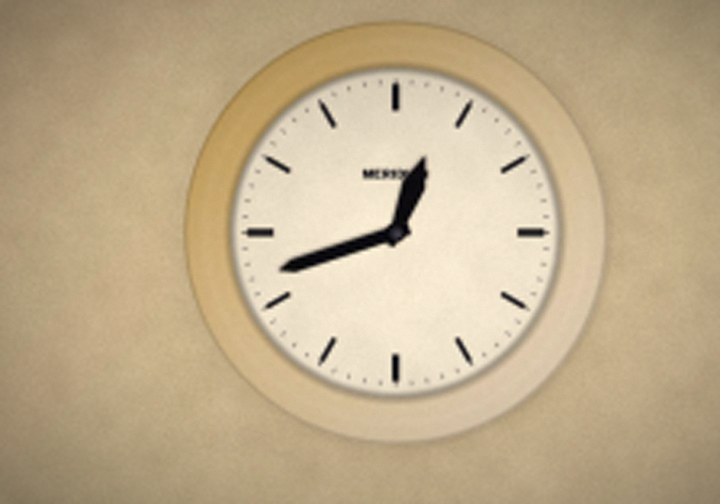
h=12 m=42
